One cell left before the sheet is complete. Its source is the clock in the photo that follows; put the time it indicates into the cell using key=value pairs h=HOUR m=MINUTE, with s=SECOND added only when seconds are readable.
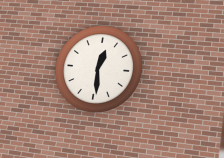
h=12 m=29
